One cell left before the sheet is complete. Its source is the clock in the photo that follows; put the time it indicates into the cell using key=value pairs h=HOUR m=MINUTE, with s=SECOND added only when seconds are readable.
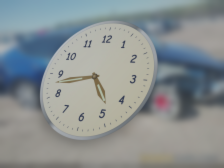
h=4 m=43
